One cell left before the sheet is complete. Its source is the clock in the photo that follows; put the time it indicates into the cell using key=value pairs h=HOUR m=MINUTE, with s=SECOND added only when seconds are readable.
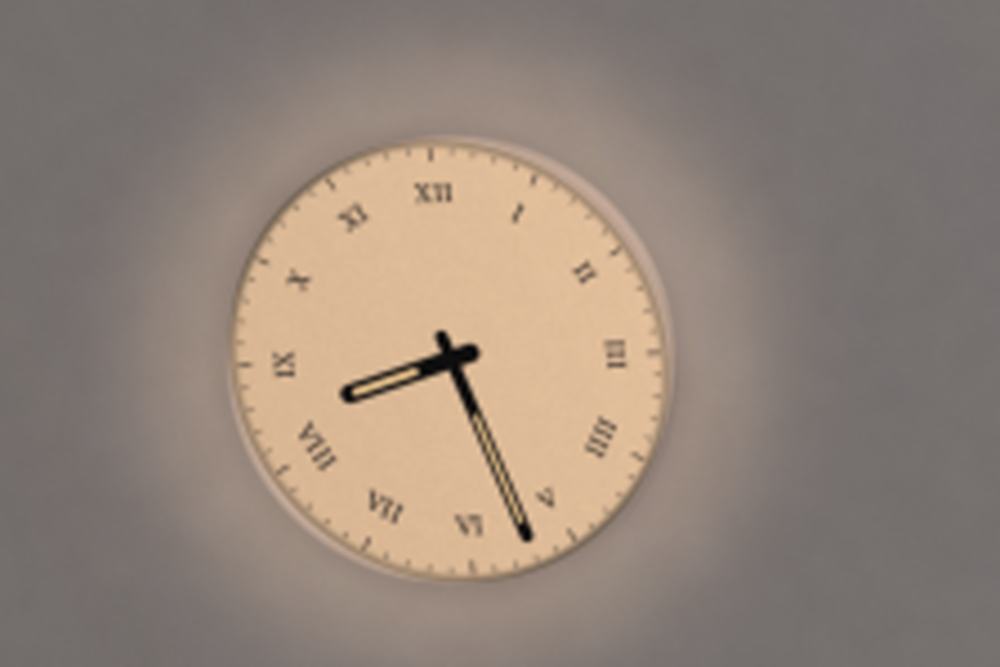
h=8 m=27
